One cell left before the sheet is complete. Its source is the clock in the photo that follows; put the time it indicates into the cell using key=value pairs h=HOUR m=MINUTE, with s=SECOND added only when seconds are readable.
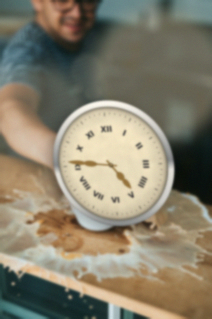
h=4 m=46
